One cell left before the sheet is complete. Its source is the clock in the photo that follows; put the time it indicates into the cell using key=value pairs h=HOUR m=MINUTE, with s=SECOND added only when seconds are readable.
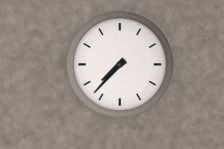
h=7 m=37
